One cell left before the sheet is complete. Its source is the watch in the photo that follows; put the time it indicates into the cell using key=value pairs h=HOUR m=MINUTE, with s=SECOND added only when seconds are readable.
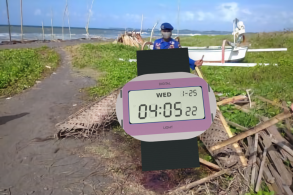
h=4 m=5 s=22
